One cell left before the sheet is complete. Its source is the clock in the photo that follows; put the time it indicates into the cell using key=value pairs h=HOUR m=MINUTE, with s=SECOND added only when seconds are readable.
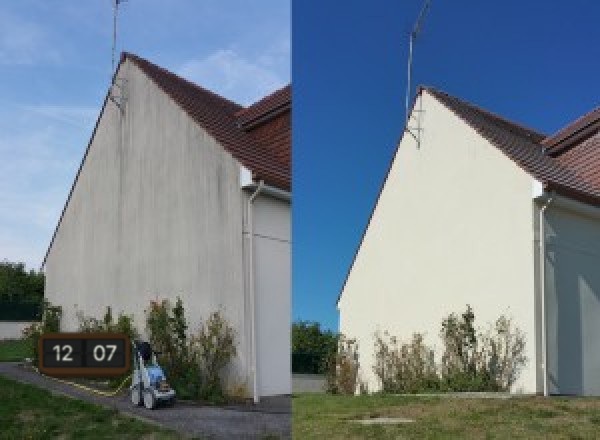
h=12 m=7
